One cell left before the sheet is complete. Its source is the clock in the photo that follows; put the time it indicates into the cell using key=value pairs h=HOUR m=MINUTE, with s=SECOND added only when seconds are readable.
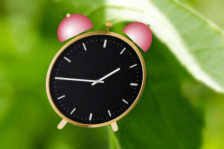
h=1 m=45
